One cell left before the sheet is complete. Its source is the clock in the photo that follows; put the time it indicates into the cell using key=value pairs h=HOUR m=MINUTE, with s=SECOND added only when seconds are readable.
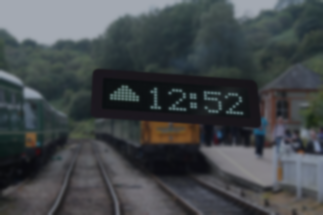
h=12 m=52
